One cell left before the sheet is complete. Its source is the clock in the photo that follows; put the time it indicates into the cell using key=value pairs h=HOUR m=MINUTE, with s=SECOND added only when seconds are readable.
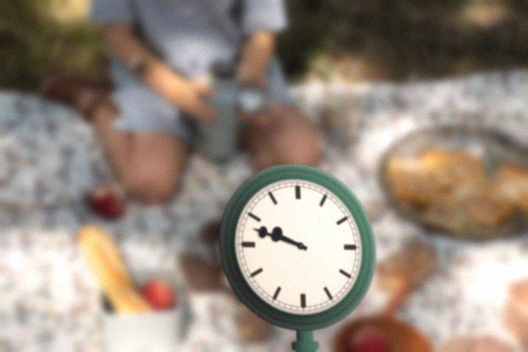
h=9 m=48
